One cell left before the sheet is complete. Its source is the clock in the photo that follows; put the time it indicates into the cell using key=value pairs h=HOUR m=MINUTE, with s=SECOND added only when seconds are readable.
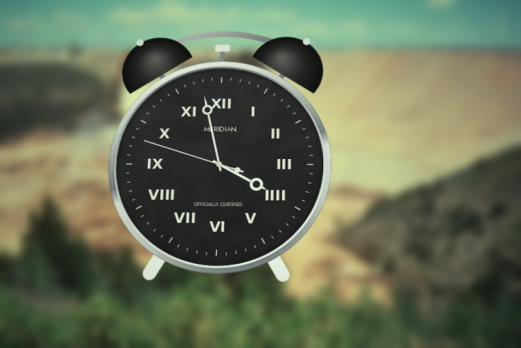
h=3 m=57 s=48
